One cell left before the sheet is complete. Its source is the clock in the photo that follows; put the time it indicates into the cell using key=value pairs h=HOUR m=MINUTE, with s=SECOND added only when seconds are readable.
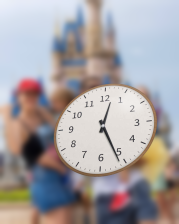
h=12 m=26
